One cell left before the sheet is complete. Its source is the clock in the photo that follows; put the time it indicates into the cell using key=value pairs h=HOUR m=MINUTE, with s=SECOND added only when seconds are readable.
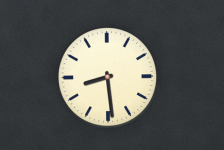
h=8 m=29
